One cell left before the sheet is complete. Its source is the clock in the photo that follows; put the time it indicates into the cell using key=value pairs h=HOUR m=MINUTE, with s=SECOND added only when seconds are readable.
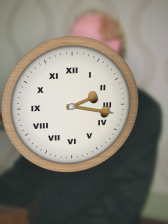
h=2 m=17
